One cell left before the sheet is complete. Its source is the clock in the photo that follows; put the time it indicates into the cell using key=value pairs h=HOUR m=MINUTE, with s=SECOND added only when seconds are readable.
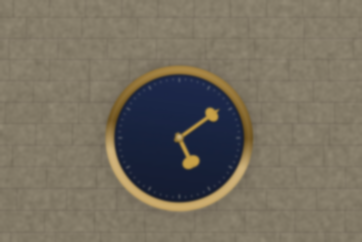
h=5 m=9
